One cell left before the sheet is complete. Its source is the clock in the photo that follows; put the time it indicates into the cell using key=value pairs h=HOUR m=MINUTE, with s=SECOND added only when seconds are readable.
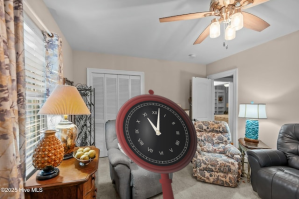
h=11 m=2
